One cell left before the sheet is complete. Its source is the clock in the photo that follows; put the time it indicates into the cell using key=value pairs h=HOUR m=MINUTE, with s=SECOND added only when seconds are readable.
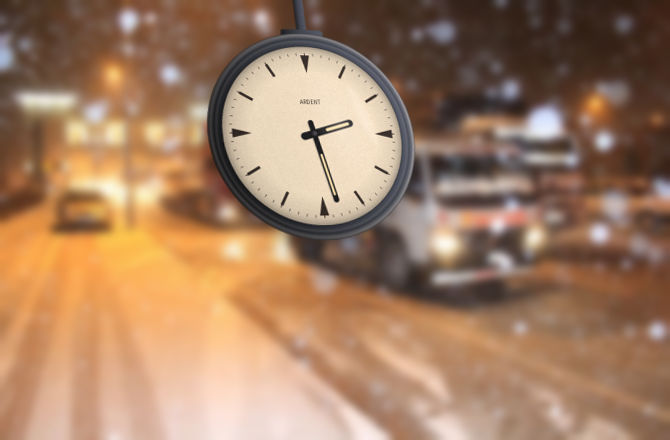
h=2 m=28
